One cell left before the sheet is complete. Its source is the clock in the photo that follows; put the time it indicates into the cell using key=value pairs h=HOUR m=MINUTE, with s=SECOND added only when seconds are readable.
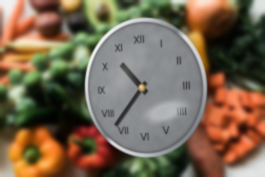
h=10 m=37
